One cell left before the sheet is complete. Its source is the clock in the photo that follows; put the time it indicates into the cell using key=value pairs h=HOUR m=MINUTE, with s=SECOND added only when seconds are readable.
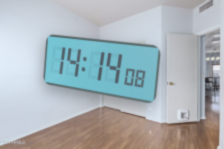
h=14 m=14 s=8
